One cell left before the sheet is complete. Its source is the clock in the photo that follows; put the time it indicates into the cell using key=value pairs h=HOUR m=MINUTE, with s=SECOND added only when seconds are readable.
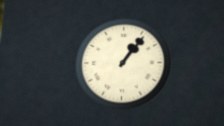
h=1 m=6
